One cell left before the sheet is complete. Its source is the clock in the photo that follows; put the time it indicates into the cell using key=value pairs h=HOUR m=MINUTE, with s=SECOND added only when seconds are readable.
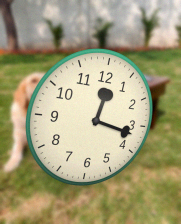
h=12 m=17
